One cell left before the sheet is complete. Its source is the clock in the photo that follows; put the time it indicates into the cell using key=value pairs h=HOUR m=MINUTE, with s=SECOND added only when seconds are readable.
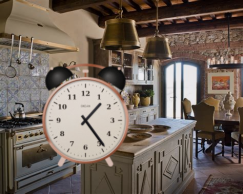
h=1 m=24
